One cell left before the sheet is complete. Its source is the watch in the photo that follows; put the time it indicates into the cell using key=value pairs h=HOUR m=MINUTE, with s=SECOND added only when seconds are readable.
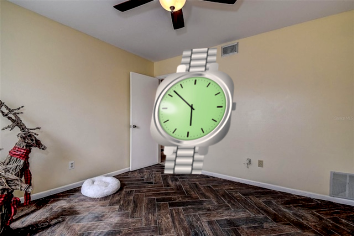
h=5 m=52
